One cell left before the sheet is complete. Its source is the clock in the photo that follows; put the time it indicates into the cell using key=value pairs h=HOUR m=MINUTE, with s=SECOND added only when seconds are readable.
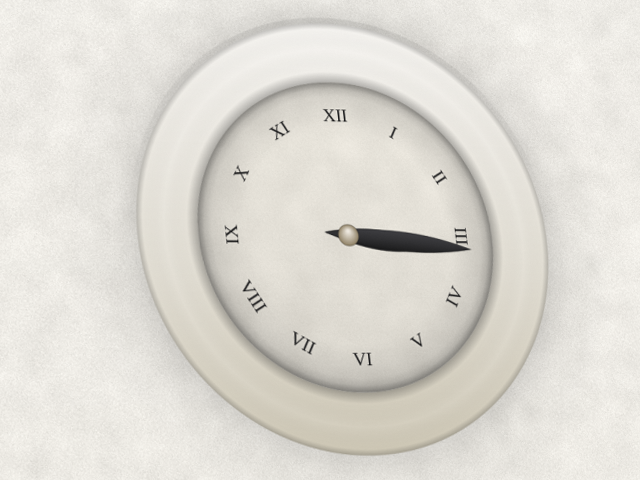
h=3 m=16
